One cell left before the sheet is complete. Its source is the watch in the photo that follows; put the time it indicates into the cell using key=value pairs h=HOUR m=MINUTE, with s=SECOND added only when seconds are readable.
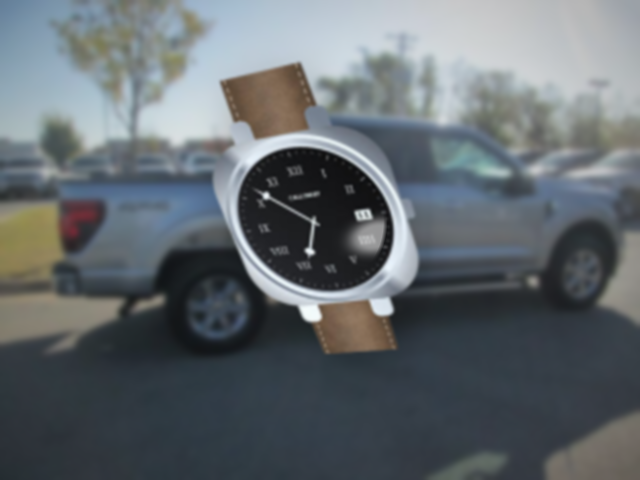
h=6 m=52
